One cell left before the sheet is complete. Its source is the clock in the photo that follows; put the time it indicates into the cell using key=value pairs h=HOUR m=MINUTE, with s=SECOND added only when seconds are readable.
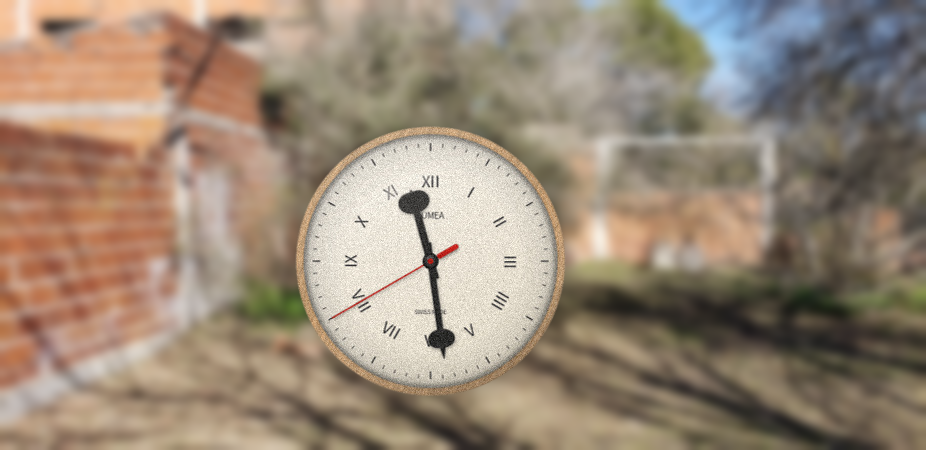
h=11 m=28 s=40
